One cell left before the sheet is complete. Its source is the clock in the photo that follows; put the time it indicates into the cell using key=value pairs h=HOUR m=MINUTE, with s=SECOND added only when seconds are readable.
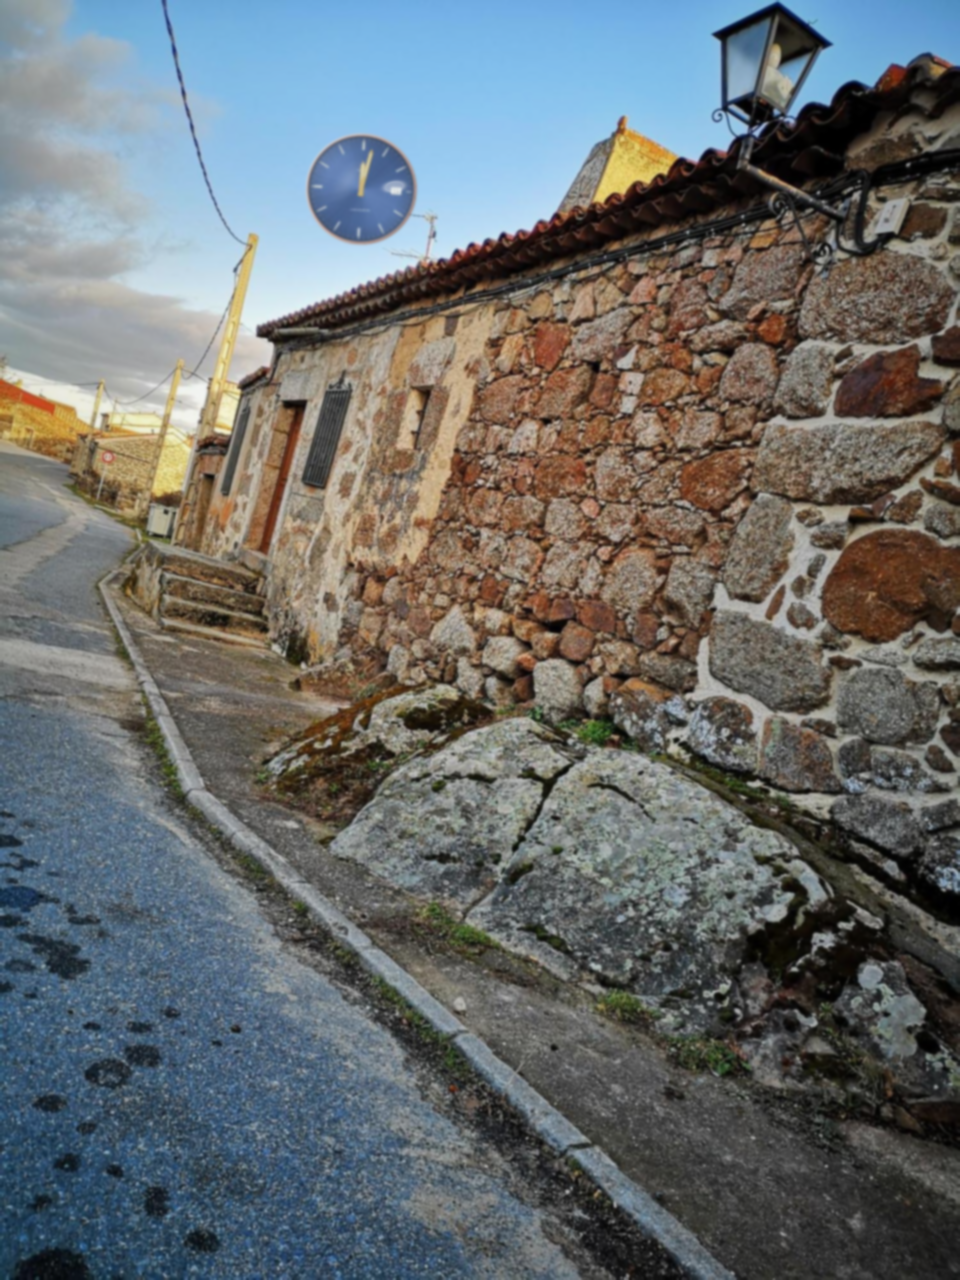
h=12 m=2
